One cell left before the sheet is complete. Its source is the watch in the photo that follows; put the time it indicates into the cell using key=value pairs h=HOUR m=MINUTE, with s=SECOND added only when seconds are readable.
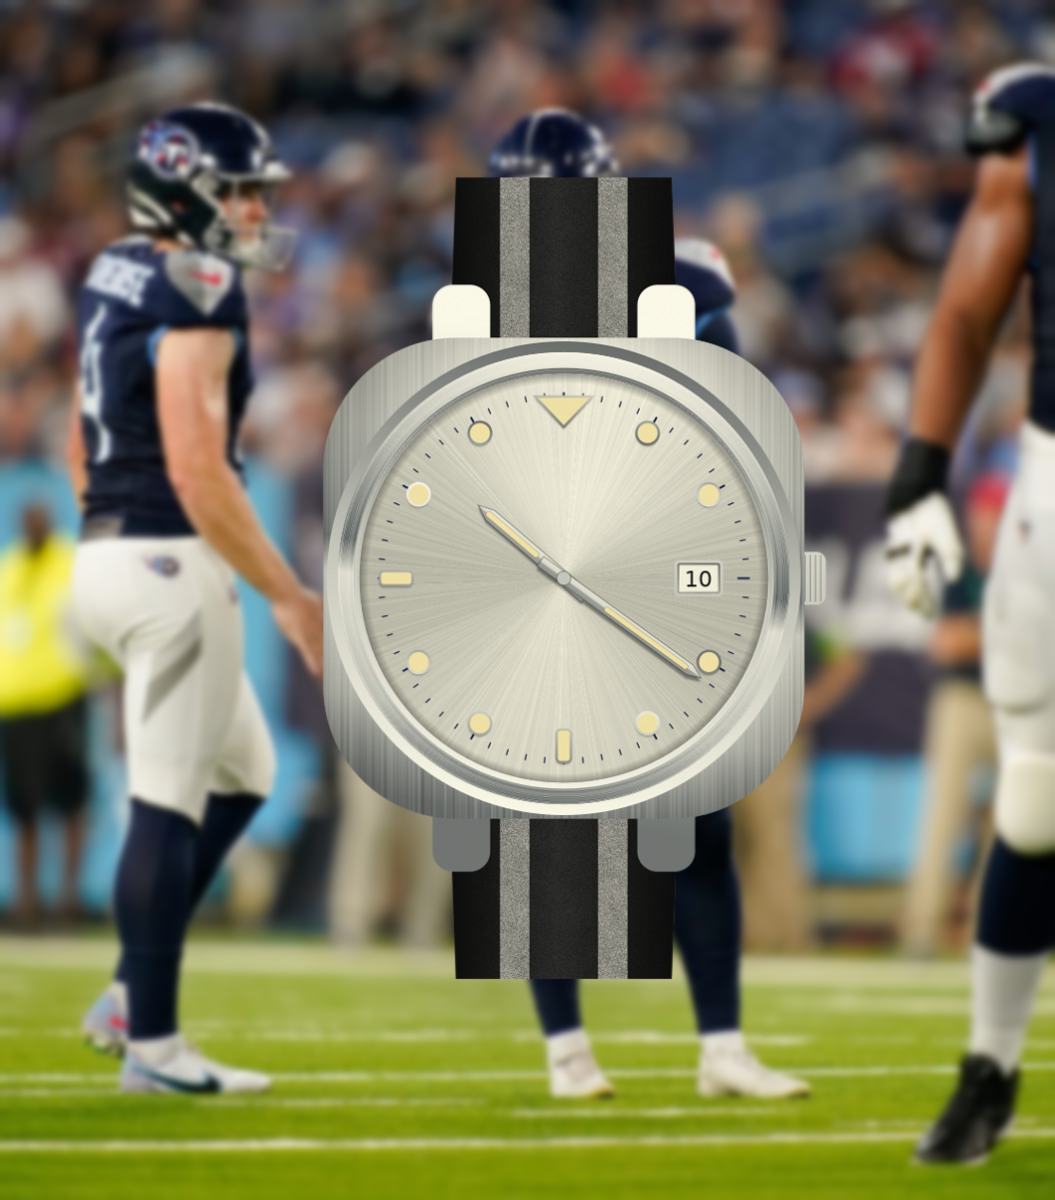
h=10 m=21
